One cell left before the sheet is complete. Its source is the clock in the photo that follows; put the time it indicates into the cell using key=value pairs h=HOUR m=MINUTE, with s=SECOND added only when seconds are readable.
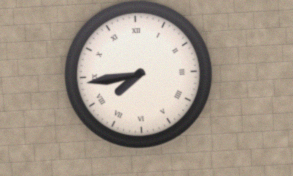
h=7 m=44
